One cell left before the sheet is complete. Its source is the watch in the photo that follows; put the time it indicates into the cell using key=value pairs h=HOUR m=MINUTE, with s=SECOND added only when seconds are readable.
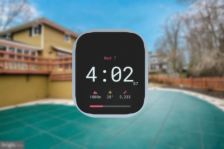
h=4 m=2
